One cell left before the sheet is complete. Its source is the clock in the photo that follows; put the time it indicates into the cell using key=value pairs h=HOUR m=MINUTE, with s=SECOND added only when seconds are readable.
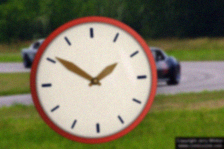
h=1 m=51
